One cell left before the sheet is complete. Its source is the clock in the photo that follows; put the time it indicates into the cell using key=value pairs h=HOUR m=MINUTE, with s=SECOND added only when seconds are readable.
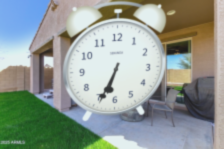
h=6 m=34
